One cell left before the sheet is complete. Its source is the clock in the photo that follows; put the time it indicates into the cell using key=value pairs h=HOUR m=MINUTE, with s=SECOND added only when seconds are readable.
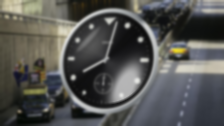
h=8 m=2
